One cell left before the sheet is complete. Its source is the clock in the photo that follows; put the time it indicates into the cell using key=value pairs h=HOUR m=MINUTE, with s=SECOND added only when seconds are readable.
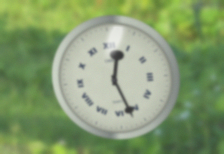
h=12 m=27
